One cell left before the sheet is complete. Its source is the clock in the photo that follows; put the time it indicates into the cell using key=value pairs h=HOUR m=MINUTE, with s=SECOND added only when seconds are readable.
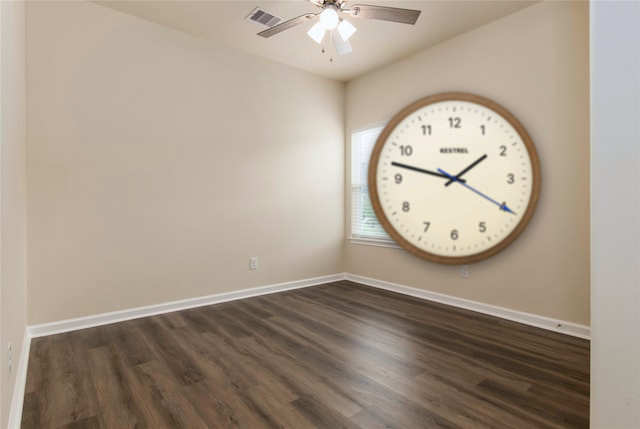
h=1 m=47 s=20
